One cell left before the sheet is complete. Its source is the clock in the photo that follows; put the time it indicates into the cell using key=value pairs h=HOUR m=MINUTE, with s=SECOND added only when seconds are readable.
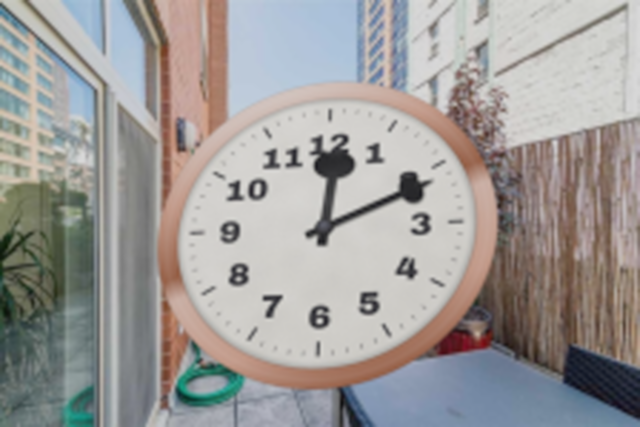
h=12 m=11
